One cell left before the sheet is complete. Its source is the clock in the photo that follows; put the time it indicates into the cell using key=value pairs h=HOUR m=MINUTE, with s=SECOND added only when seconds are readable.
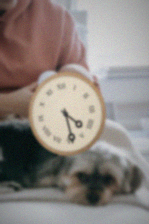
h=4 m=29
